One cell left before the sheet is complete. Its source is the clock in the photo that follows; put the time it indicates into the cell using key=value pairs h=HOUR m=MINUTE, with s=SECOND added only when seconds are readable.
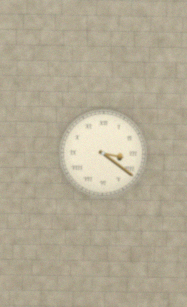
h=3 m=21
